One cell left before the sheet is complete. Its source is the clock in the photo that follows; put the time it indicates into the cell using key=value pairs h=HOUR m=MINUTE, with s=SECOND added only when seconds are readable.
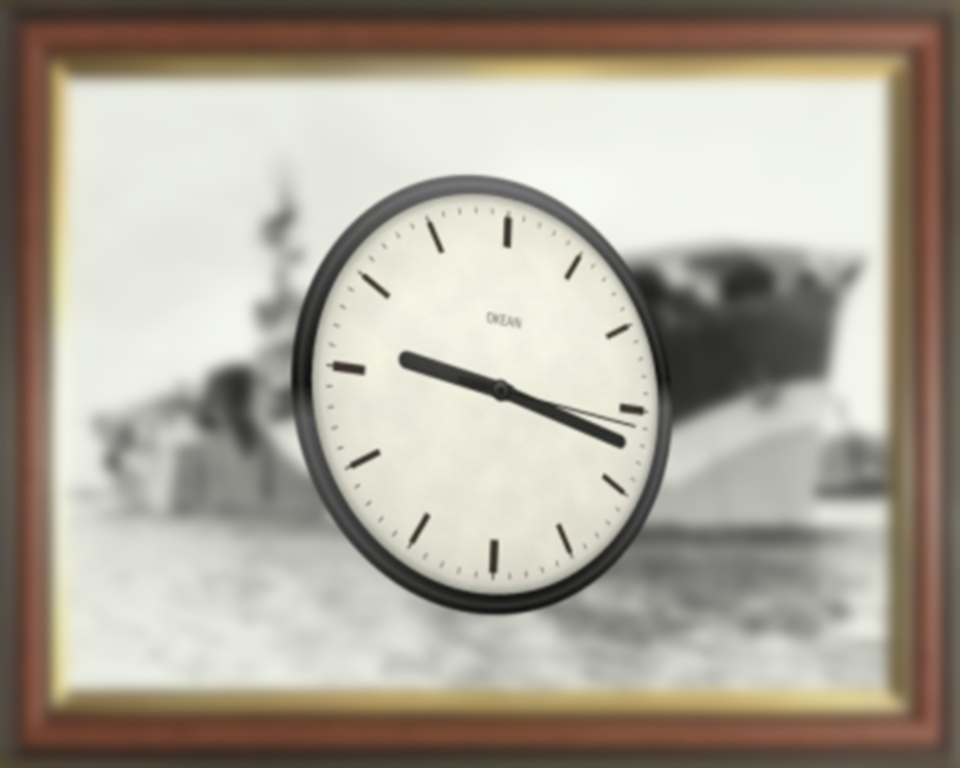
h=9 m=17 s=16
